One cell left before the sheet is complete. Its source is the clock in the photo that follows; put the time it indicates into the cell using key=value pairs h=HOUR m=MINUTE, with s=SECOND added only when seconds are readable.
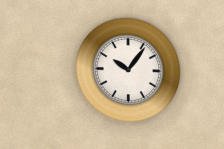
h=10 m=6
